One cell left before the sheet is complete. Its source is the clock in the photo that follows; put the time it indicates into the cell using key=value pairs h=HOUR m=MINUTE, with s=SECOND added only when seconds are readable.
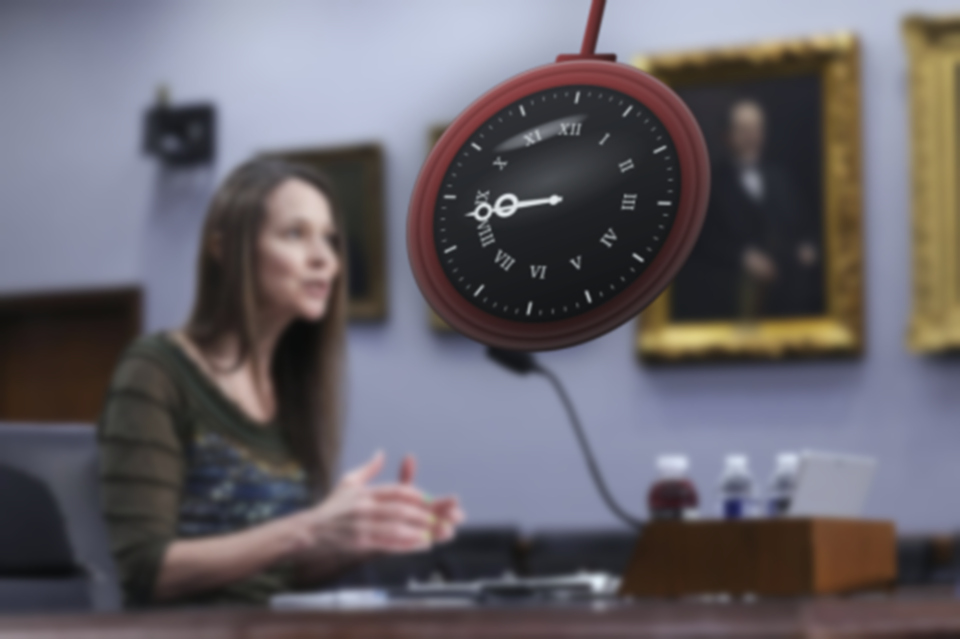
h=8 m=43
